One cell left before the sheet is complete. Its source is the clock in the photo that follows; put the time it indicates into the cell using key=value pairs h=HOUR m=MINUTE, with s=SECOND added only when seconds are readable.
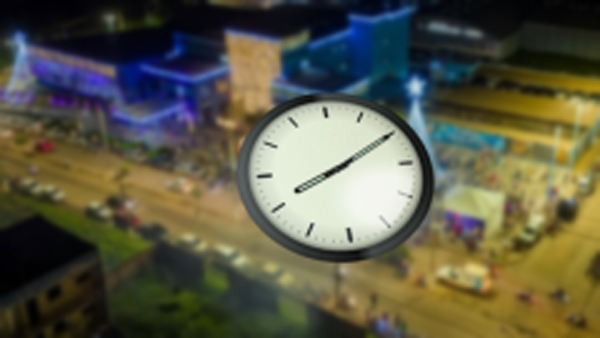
h=8 m=10
